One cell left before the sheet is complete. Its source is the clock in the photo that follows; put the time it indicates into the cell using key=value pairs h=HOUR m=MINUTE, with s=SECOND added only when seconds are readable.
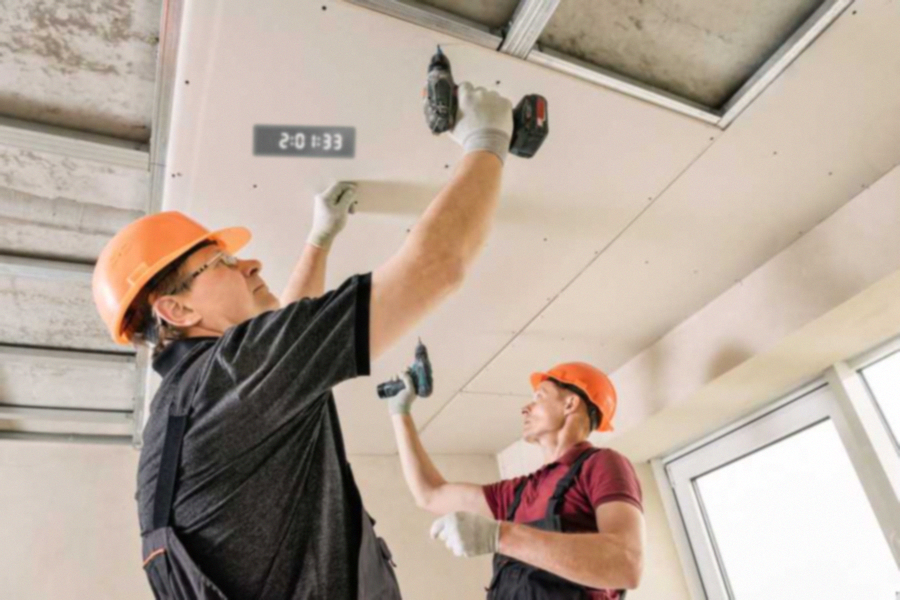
h=2 m=1 s=33
